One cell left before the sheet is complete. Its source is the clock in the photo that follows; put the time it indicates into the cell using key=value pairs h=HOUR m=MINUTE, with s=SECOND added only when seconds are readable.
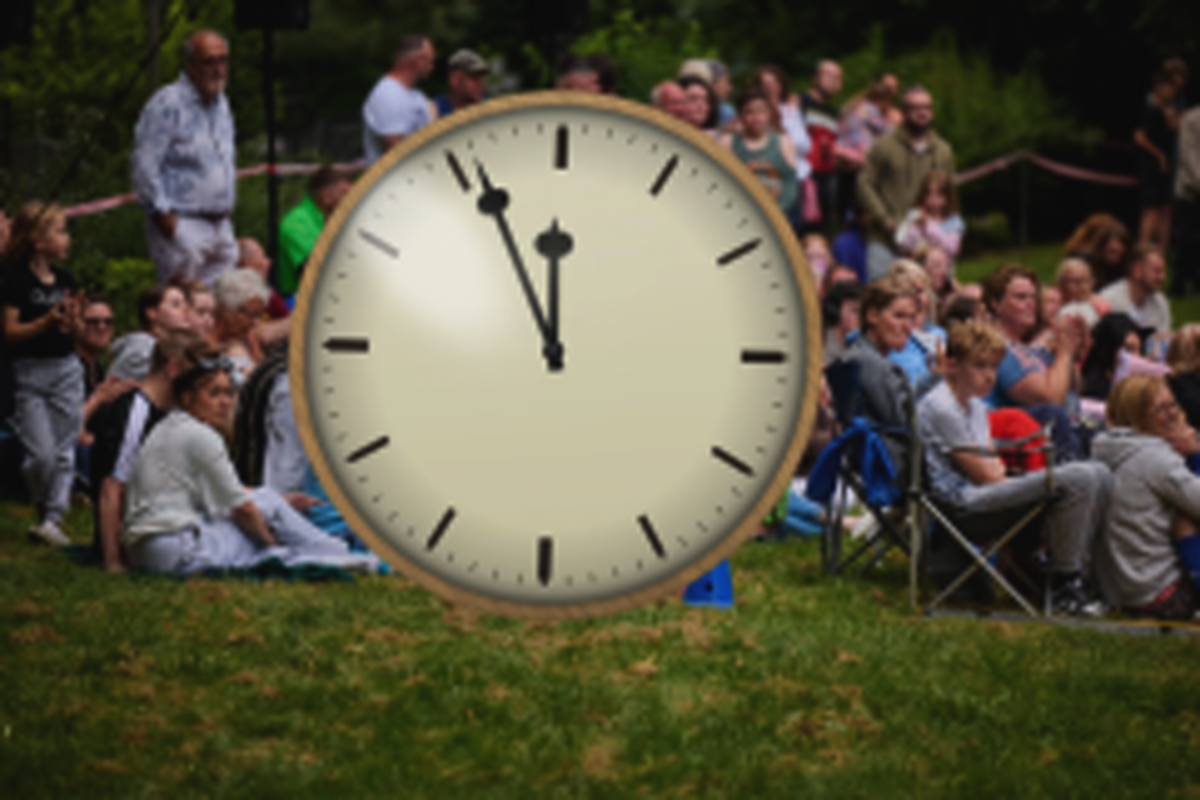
h=11 m=56
